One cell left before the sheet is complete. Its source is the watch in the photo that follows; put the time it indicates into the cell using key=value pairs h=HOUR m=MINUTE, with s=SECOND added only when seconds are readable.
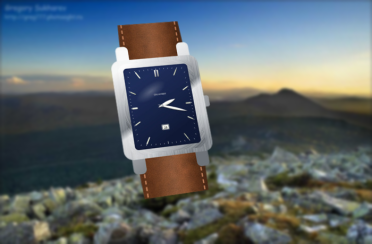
h=2 m=18
